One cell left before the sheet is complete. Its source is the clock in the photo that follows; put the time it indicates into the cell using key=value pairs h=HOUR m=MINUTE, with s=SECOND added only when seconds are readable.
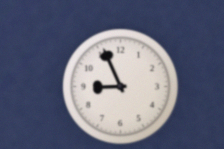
h=8 m=56
